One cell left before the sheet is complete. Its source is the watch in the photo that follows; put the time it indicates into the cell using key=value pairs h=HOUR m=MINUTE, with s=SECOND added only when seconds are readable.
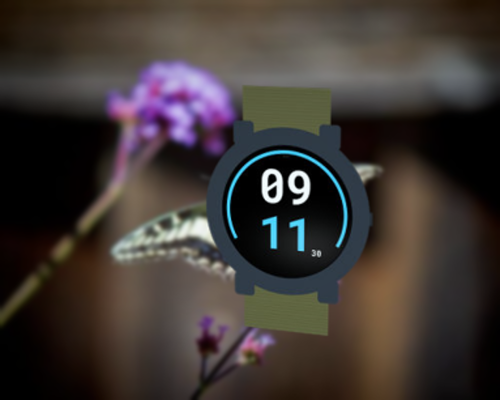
h=9 m=11
